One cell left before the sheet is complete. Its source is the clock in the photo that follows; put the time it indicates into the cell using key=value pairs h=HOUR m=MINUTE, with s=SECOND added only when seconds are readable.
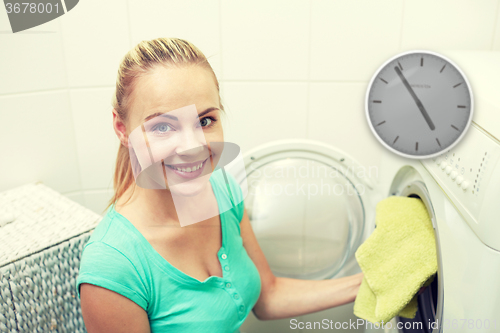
h=4 m=54
